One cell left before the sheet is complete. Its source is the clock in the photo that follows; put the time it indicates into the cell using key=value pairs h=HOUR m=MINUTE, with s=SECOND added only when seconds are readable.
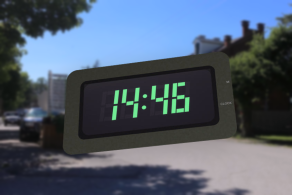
h=14 m=46
